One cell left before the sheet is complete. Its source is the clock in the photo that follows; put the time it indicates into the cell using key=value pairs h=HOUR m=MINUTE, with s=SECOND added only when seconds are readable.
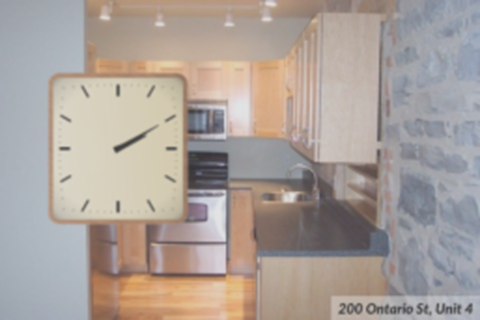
h=2 m=10
